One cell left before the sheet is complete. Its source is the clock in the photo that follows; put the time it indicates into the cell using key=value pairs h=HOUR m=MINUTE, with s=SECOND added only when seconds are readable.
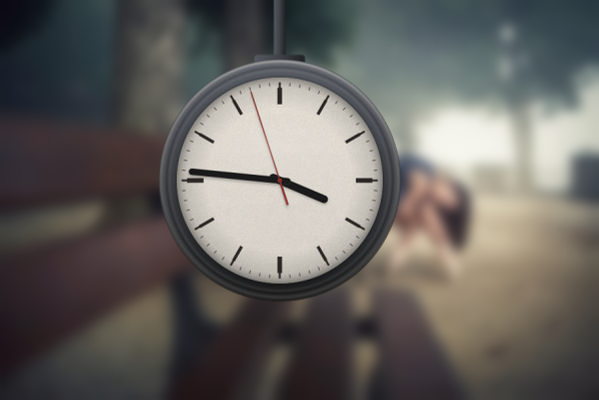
h=3 m=45 s=57
